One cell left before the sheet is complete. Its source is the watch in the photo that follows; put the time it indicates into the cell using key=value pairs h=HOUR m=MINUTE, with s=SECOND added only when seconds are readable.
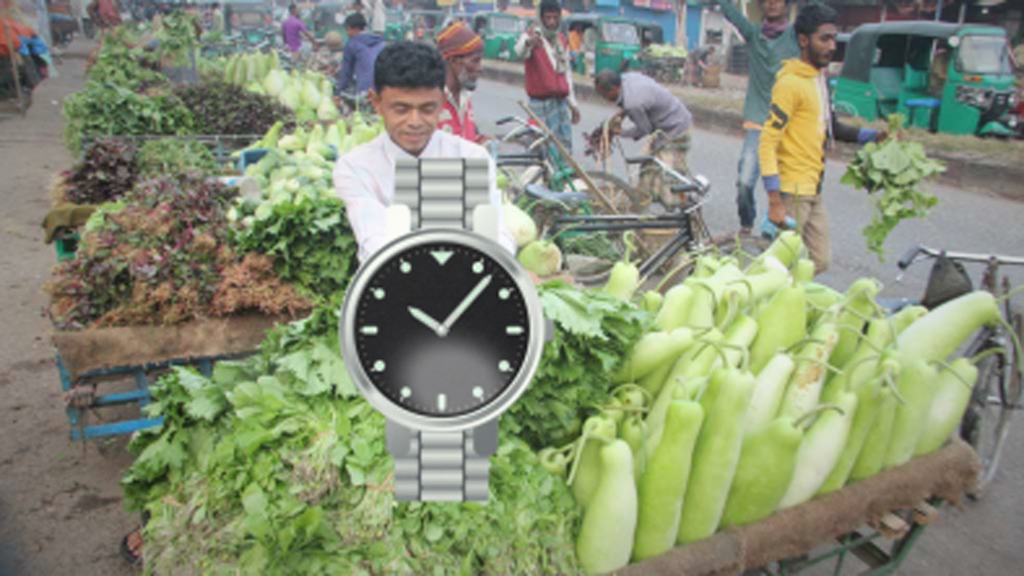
h=10 m=7
